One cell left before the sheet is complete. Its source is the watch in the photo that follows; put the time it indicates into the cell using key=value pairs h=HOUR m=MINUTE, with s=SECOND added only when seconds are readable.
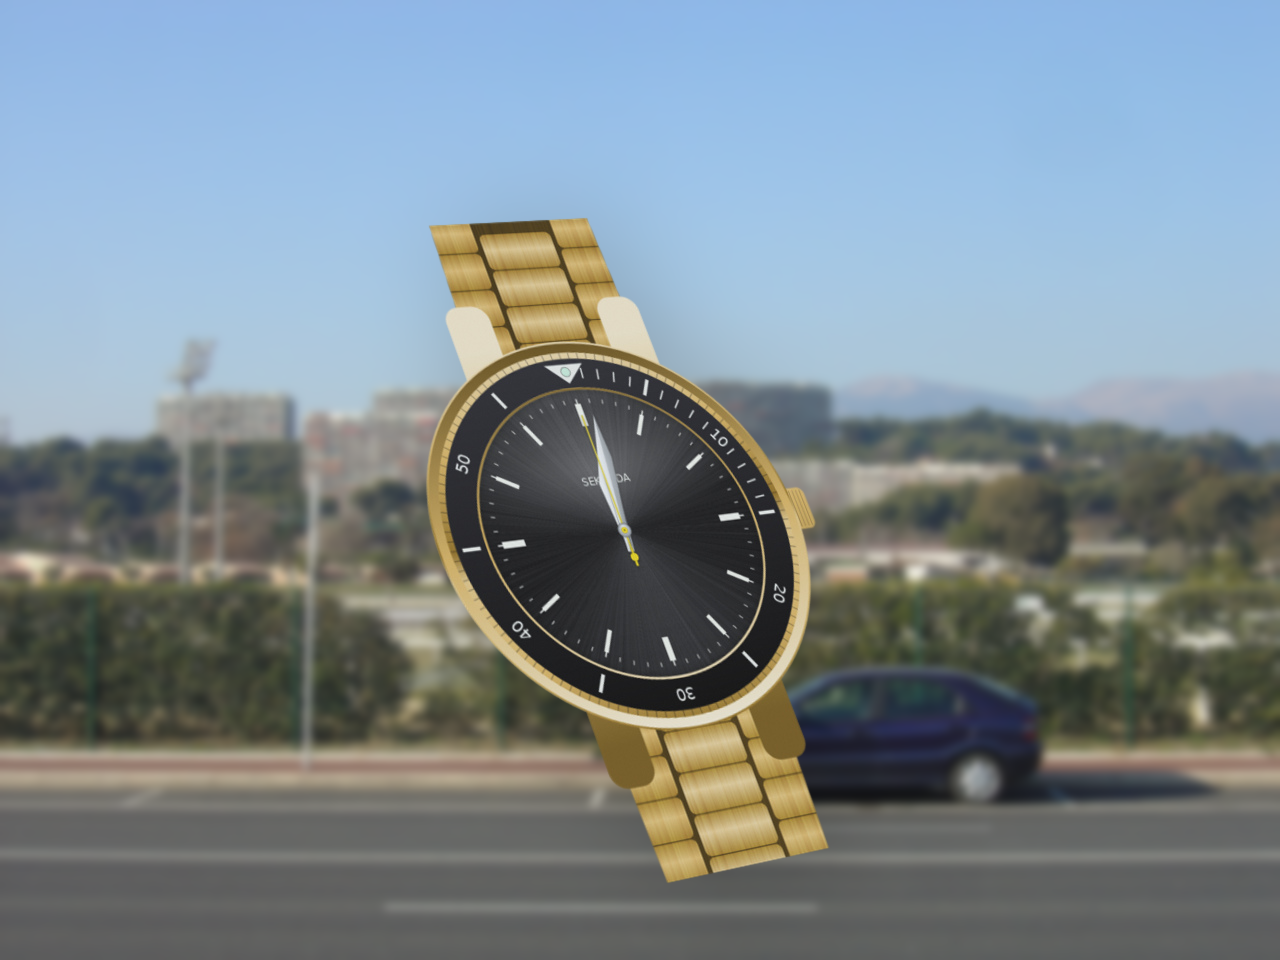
h=12 m=1 s=0
